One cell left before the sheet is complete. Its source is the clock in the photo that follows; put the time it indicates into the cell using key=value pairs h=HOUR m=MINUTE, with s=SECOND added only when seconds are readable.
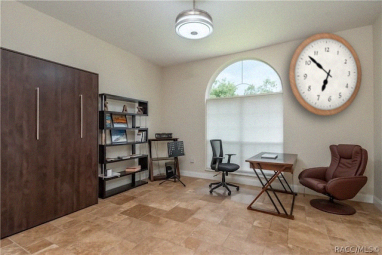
h=6 m=52
